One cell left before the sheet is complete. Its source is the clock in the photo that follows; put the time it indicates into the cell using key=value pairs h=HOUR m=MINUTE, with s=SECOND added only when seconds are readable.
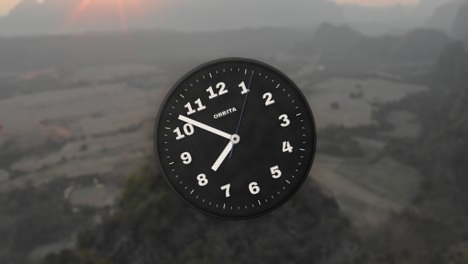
h=7 m=52 s=6
